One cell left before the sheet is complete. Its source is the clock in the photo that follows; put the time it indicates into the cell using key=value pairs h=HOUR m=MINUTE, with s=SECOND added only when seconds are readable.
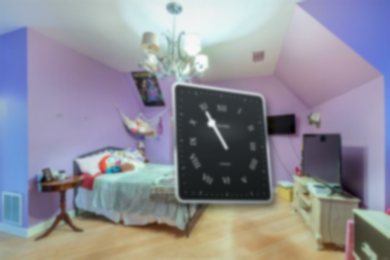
h=10 m=55
